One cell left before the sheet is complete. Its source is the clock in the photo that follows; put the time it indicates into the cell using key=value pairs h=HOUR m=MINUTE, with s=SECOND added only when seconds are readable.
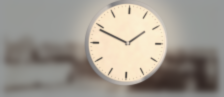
h=1 m=49
